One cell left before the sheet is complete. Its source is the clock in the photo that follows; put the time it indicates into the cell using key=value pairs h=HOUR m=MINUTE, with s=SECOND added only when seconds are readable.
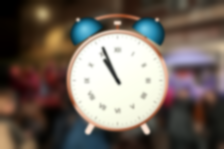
h=10 m=56
